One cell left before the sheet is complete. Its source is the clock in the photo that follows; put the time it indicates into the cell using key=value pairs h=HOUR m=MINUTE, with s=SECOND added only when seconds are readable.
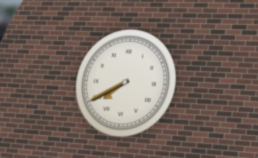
h=7 m=40
